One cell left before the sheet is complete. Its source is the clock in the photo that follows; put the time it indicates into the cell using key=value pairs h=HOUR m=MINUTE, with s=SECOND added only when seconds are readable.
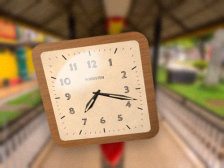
h=7 m=18
